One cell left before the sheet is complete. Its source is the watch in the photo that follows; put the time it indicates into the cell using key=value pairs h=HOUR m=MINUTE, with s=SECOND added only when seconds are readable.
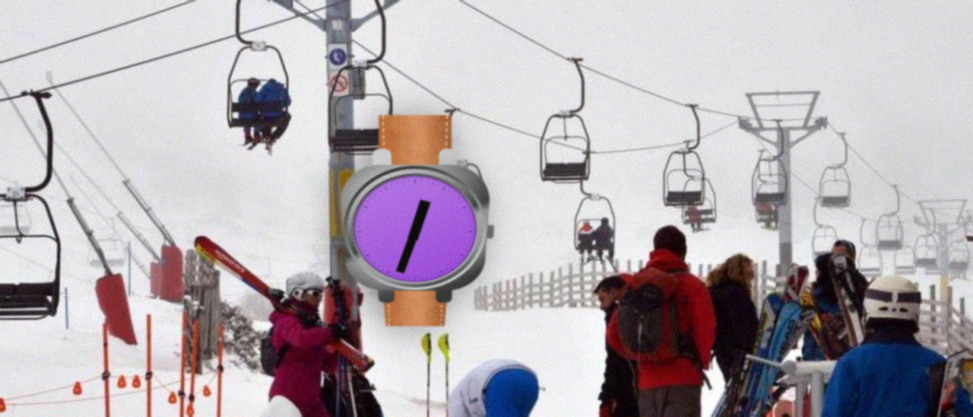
h=12 m=33
